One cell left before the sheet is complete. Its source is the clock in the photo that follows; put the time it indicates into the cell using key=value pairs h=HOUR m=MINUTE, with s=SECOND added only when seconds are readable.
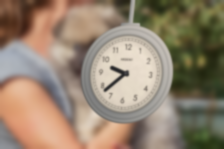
h=9 m=38
